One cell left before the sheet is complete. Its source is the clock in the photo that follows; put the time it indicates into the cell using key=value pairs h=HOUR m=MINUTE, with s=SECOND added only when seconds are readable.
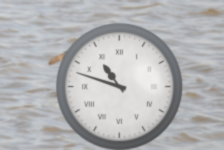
h=10 m=48
